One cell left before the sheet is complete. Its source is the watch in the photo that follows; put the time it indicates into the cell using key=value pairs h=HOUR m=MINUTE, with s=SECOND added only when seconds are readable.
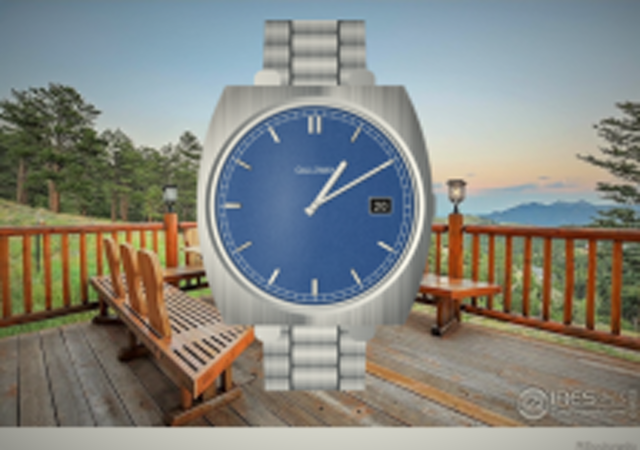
h=1 m=10
